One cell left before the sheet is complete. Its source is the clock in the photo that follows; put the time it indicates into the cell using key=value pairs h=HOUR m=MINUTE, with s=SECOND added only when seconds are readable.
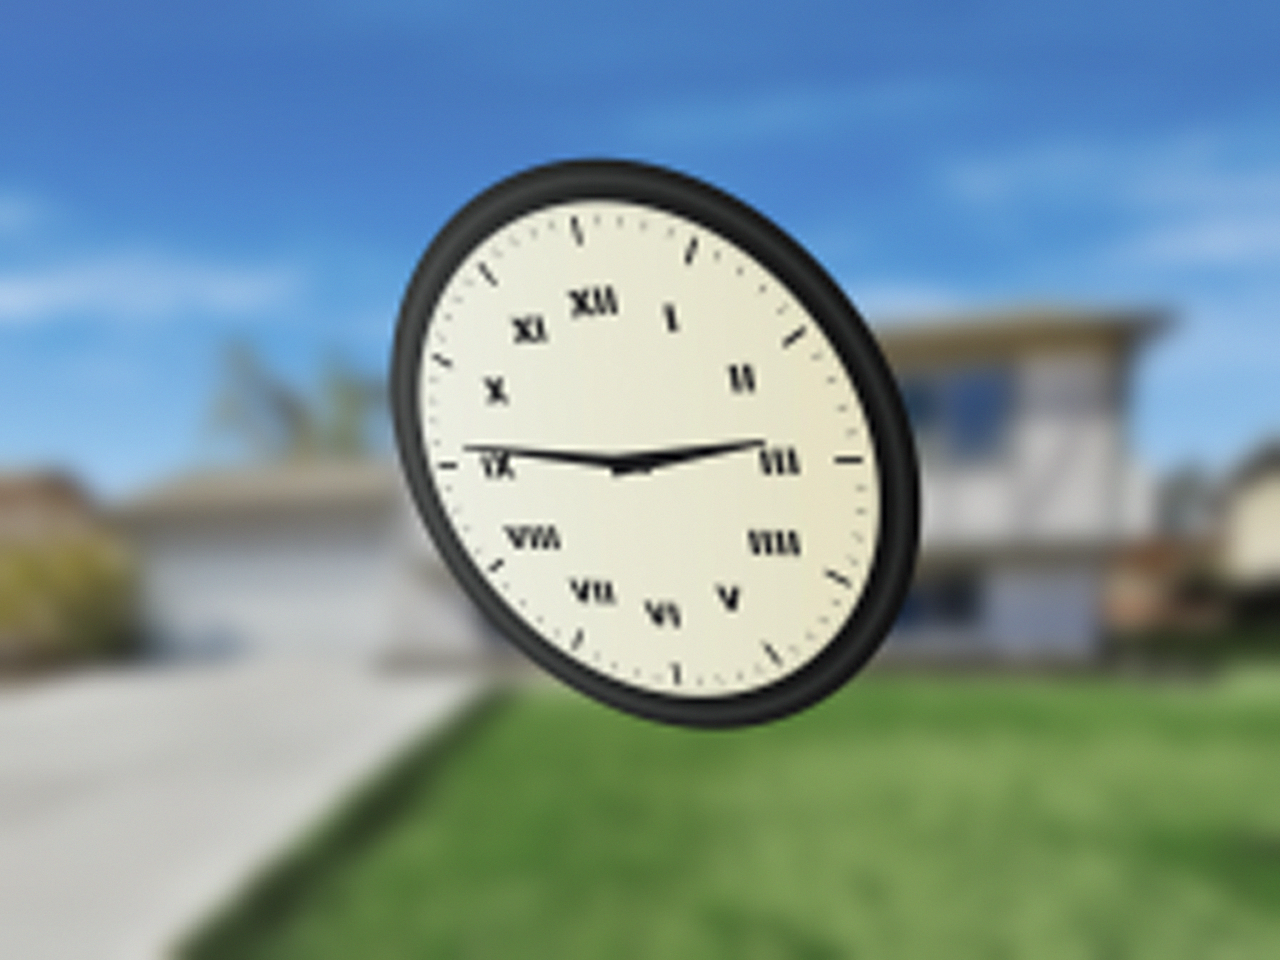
h=2 m=46
